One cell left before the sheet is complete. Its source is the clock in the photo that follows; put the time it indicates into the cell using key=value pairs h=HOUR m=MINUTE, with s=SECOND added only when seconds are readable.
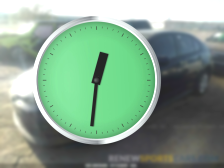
h=12 m=31
